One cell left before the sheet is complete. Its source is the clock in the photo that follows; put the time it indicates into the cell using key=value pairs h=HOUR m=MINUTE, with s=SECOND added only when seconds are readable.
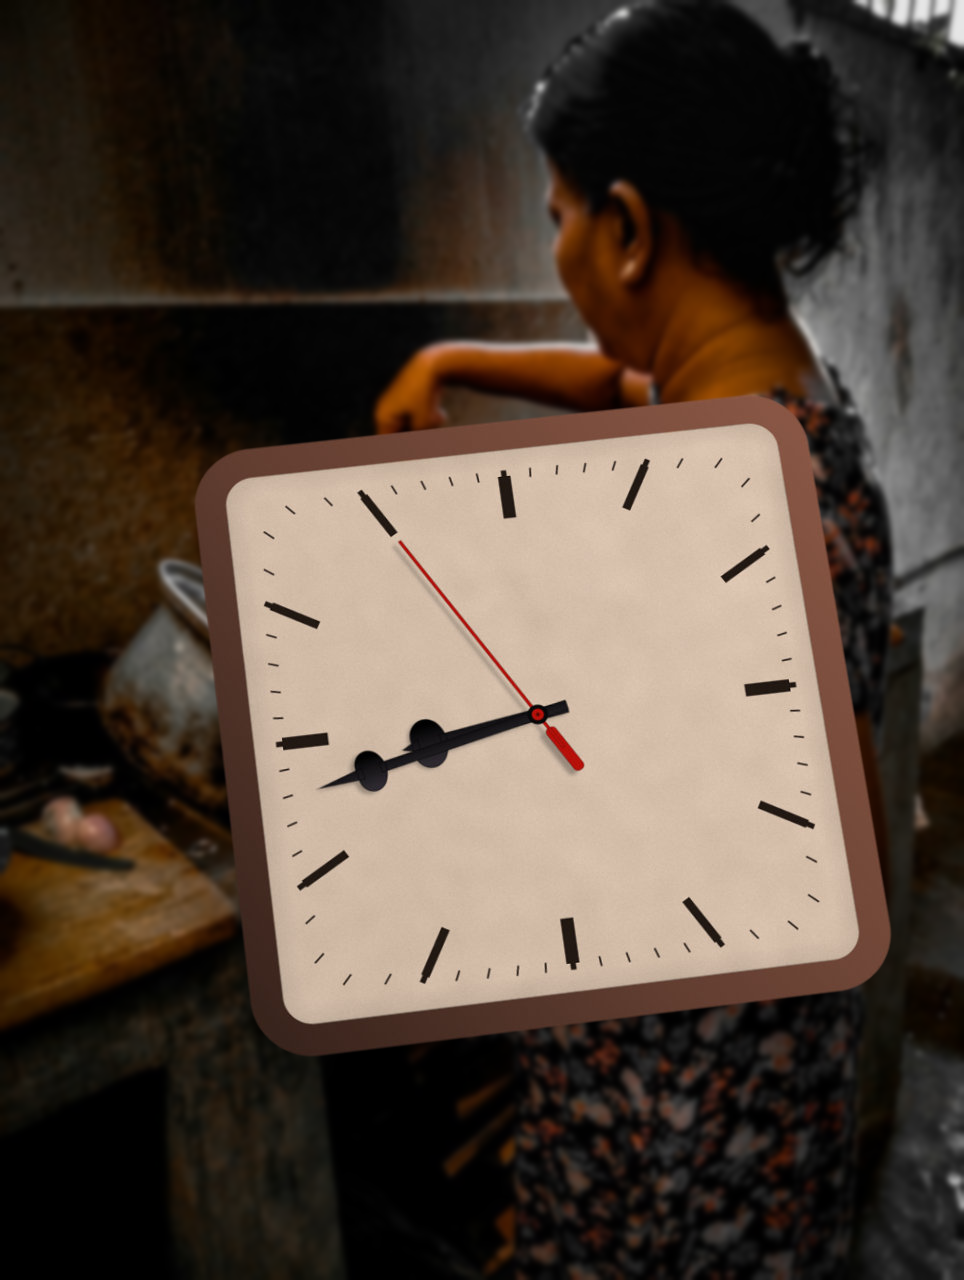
h=8 m=42 s=55
